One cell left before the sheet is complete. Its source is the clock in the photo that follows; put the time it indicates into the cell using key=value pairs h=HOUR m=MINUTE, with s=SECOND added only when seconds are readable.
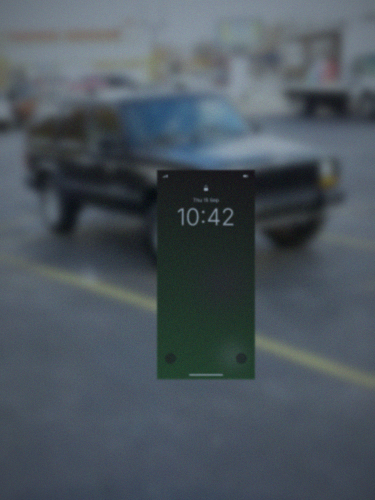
h=10 m=42
